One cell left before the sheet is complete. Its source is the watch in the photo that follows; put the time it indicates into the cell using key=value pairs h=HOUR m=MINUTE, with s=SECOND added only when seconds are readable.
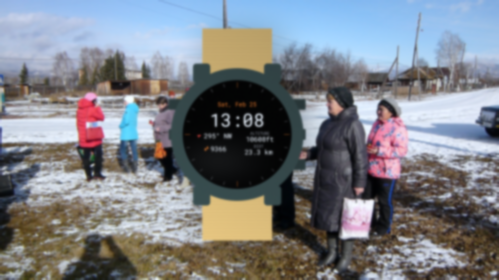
h=13 m=8
